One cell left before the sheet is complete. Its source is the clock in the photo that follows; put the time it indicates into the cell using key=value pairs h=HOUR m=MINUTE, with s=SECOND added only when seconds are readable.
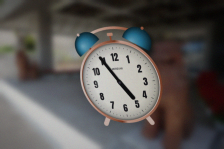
h=4 m=55
